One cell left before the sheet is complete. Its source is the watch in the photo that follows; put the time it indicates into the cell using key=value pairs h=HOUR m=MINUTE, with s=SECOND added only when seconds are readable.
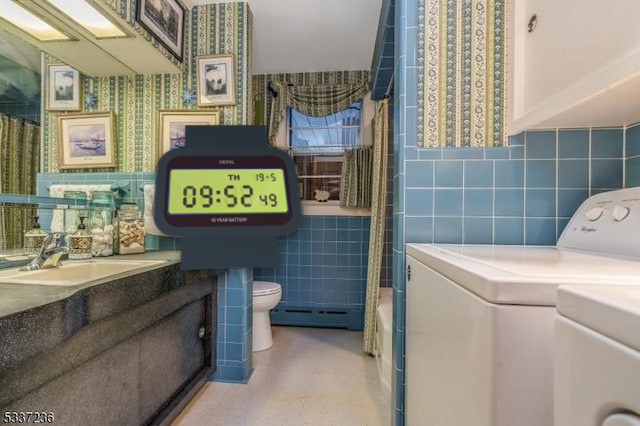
h=9 m=52 s=49
